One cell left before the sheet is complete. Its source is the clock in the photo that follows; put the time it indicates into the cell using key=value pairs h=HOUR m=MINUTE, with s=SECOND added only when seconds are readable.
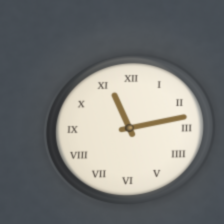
h=11 m=13
